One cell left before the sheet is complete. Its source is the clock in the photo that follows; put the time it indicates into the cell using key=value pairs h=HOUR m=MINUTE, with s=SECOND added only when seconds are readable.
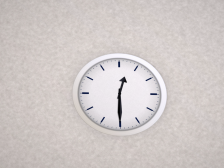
h=12 m=30
